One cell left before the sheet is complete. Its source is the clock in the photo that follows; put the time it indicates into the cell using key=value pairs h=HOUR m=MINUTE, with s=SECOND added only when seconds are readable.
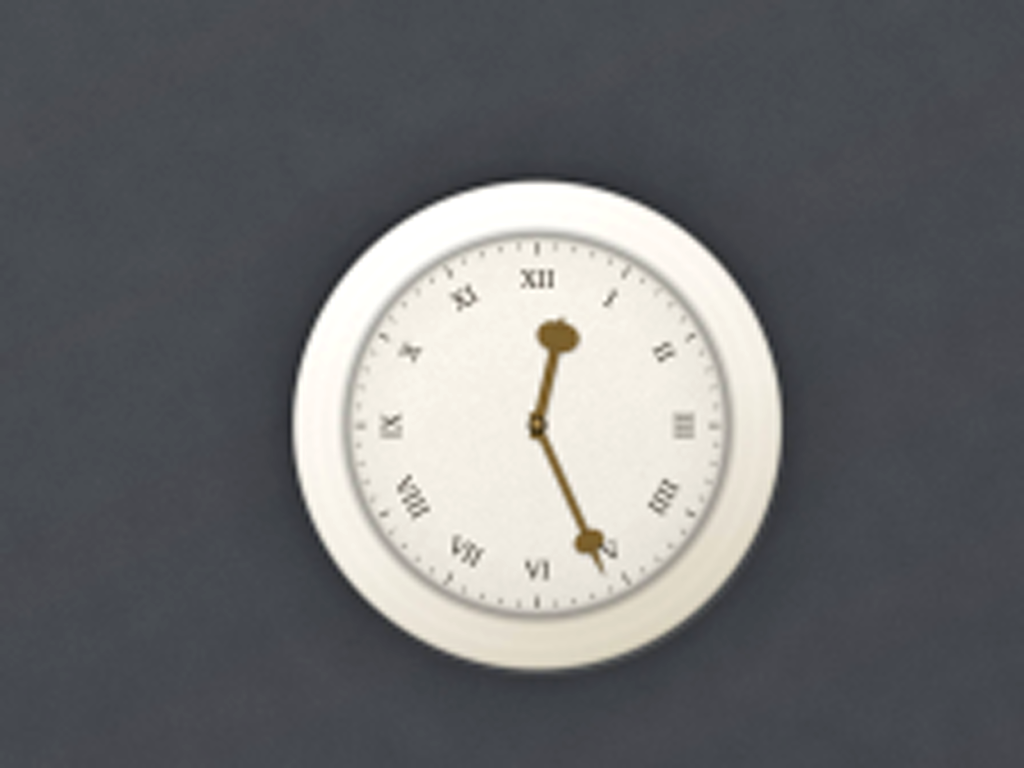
h=12 m=26
